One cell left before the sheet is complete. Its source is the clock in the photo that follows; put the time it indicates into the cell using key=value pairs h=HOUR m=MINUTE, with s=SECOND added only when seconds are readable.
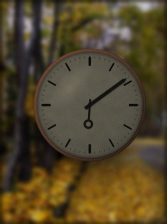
h=6 m=9
